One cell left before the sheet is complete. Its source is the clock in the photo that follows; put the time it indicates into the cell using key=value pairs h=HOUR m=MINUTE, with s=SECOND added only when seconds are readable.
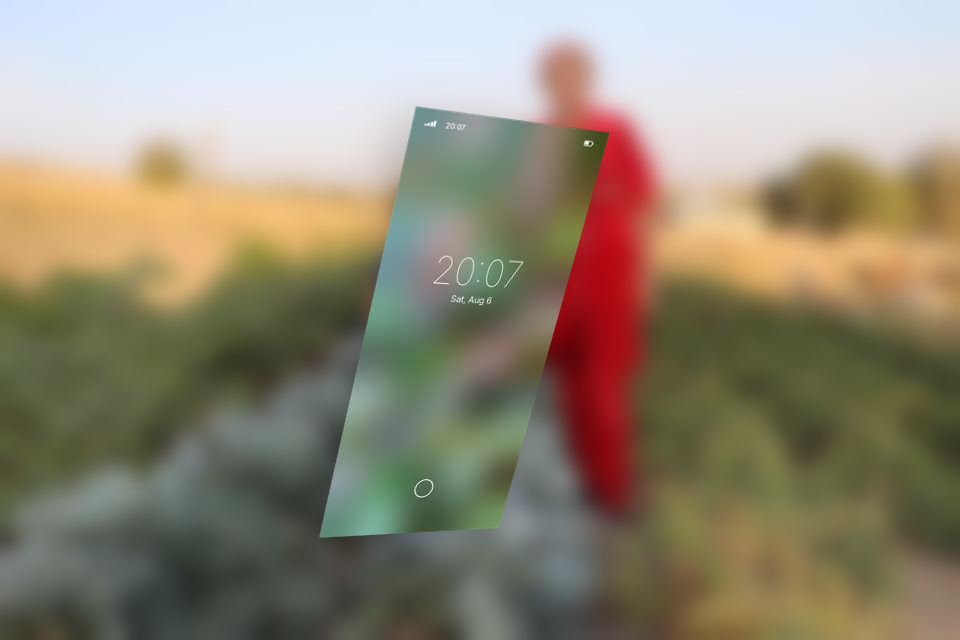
h=20 m=7
